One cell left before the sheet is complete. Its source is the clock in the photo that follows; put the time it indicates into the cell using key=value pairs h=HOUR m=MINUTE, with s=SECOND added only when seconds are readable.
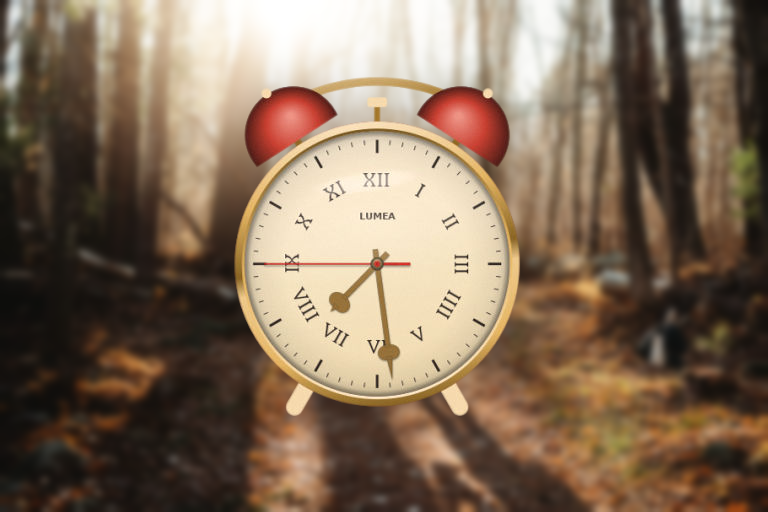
h=7 m=28 s=45
